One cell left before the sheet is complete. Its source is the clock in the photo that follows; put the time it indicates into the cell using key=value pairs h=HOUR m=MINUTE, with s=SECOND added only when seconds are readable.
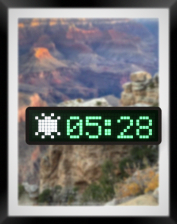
h=5 m=28
